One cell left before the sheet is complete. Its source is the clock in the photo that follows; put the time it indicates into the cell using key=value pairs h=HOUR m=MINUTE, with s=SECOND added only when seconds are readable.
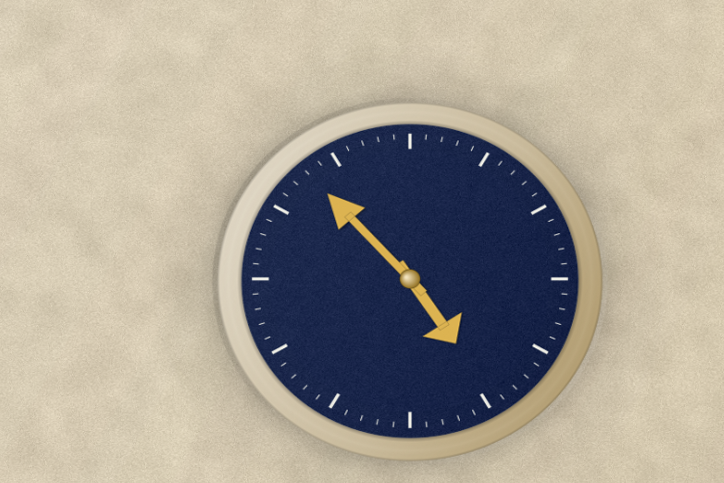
h=4 m=53
